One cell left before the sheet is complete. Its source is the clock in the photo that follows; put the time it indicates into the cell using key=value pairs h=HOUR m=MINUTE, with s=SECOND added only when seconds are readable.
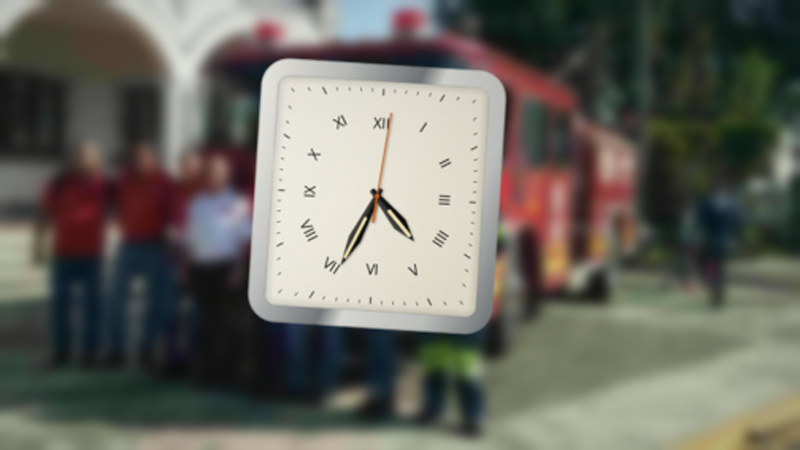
h=4 m=34 s=1
